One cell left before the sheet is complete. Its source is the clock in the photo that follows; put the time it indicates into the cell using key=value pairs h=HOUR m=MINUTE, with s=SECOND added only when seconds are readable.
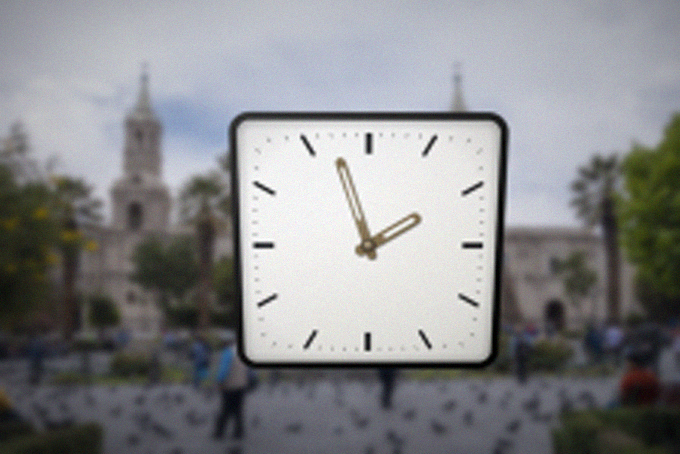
h=1 m=57
